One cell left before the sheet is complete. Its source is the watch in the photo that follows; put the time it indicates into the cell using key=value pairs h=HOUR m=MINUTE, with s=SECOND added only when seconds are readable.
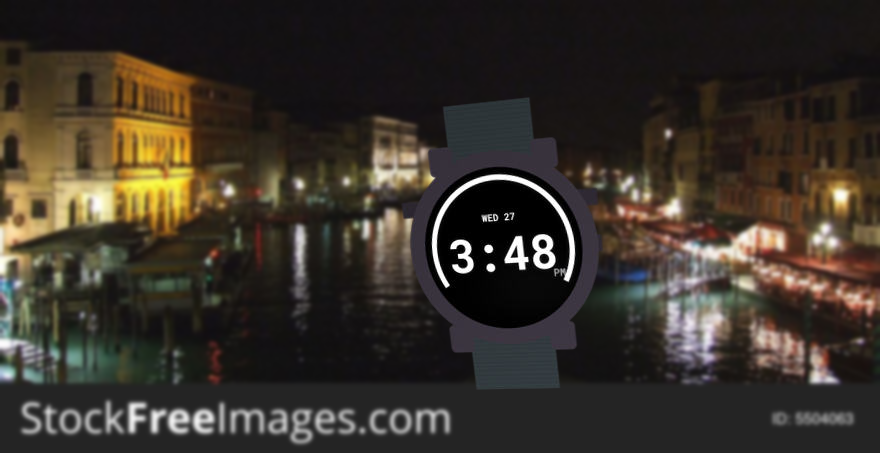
h=3 m=48
